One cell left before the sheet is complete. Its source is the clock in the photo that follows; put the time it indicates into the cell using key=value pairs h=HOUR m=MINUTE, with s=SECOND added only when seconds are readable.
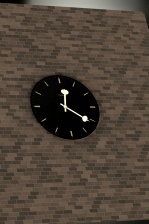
h=12 m=21
